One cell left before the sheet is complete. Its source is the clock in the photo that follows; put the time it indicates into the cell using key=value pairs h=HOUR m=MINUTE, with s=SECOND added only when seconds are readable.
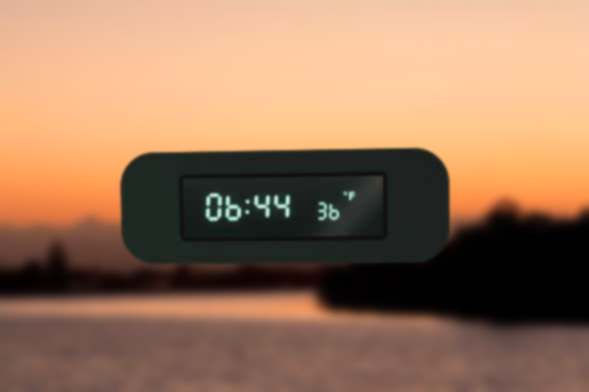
h=6 m=44
